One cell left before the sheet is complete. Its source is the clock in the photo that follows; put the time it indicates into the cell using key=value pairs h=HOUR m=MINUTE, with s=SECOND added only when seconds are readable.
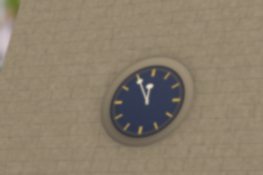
h=11 m=55
